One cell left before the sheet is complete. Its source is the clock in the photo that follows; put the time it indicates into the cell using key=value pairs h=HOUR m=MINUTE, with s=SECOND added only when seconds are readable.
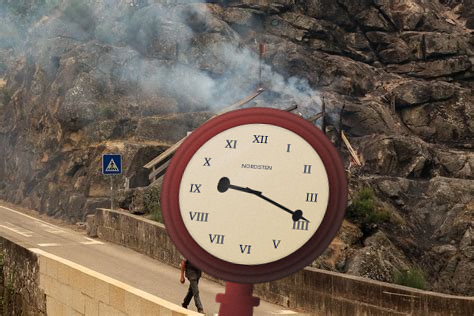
h=9 m=19
